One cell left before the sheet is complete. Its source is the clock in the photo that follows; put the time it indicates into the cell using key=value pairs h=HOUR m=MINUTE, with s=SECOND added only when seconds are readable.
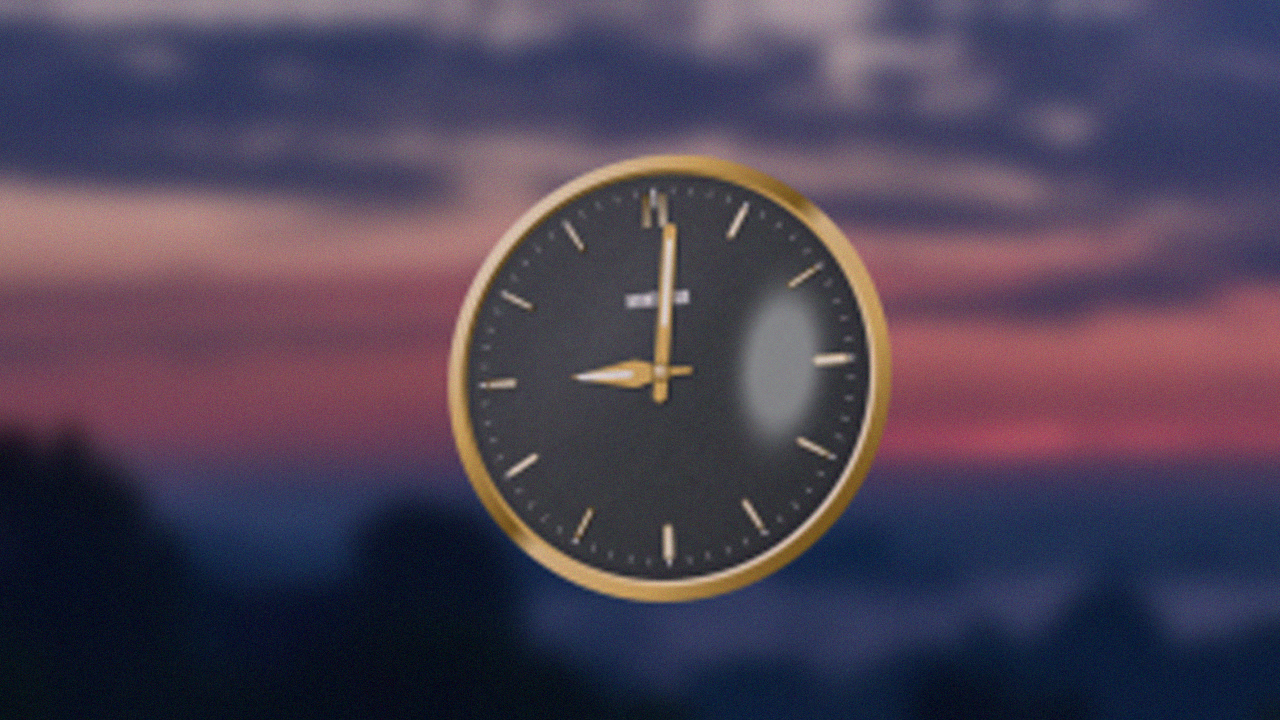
h=9 m=1
